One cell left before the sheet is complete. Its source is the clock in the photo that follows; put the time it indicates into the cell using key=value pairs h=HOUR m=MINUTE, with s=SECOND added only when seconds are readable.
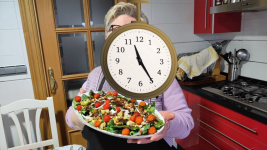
h=11 m=25
